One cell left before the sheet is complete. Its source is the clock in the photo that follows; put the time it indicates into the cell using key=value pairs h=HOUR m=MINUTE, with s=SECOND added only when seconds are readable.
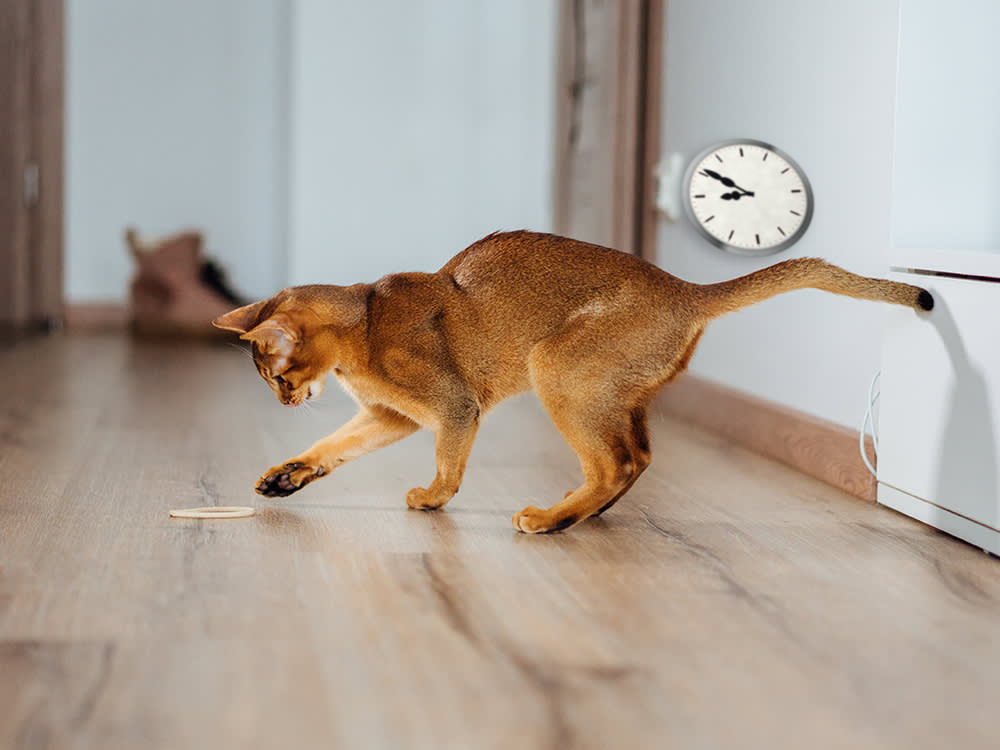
h=8 m=51
